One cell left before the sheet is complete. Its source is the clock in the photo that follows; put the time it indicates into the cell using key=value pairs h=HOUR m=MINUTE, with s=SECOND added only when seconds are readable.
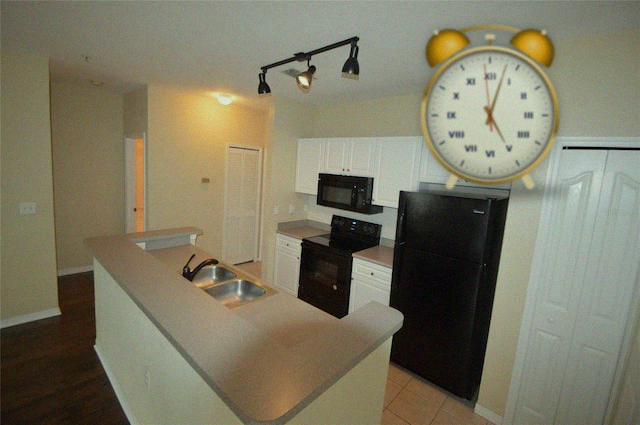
h=5 m=2 s=59
